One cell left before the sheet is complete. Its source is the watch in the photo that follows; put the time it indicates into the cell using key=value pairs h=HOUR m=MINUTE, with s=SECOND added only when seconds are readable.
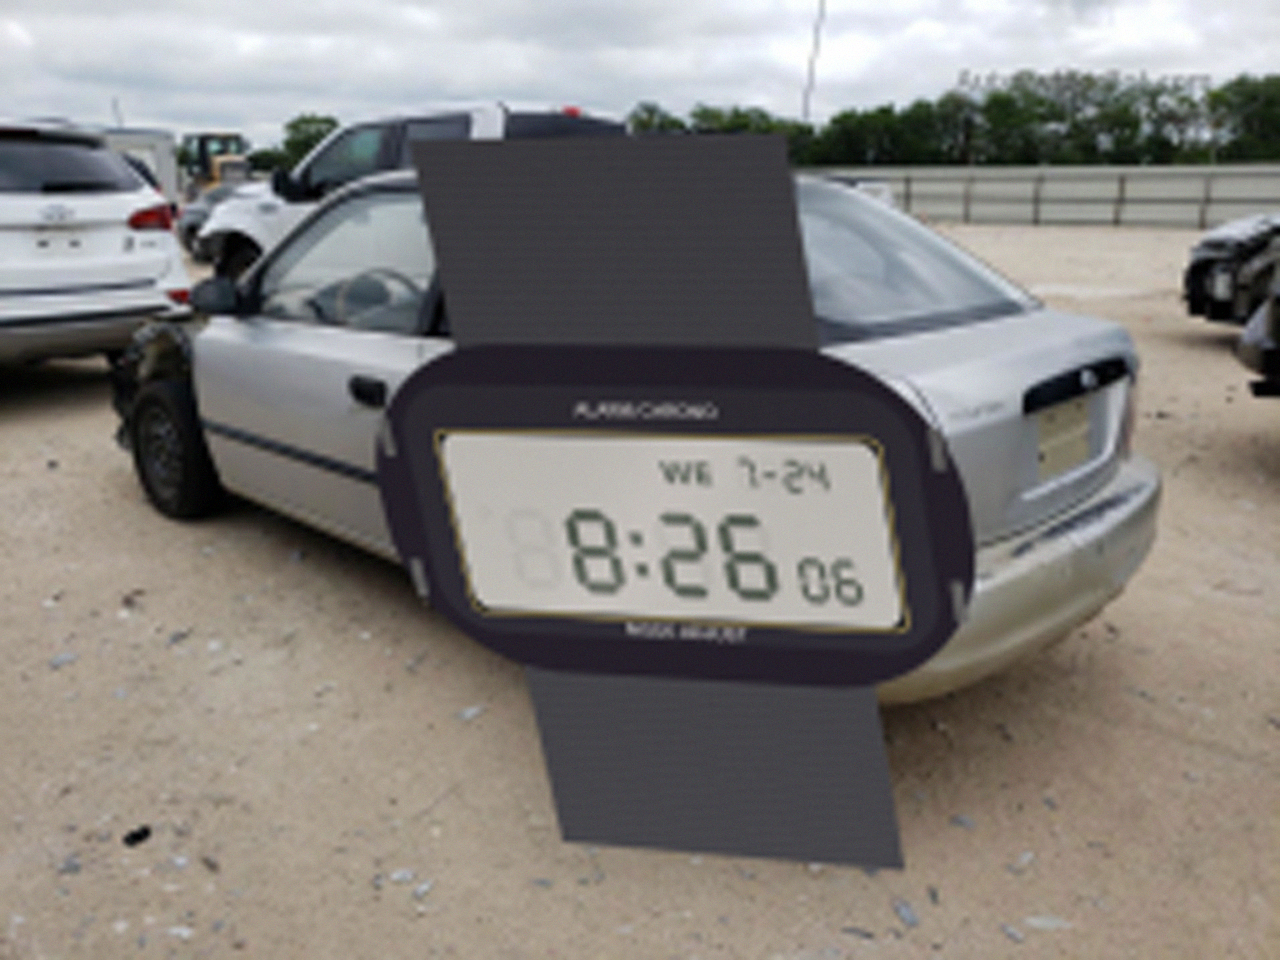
h=8 m=26 s=6
